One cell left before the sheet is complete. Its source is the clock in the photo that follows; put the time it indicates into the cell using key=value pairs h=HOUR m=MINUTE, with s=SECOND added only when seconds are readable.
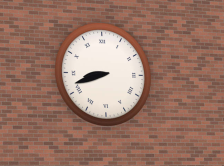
h=8 m=42
